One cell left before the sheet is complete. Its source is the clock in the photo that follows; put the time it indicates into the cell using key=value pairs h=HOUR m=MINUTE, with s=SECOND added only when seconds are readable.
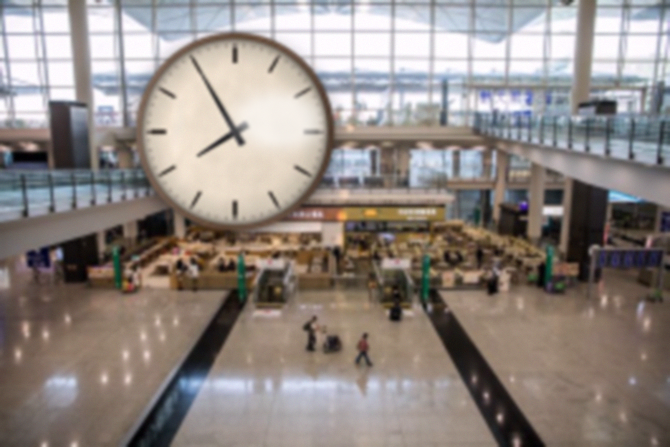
h=7 m=55
